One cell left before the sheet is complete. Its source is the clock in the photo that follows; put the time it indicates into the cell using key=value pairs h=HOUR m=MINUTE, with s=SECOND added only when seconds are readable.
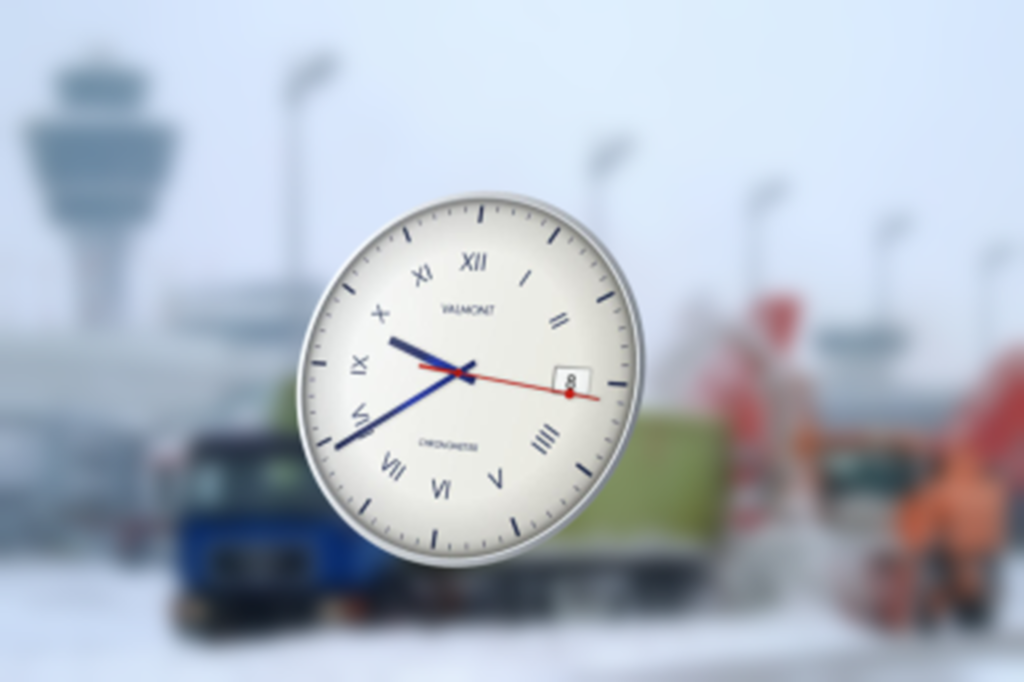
h=9 m=39 s=16
